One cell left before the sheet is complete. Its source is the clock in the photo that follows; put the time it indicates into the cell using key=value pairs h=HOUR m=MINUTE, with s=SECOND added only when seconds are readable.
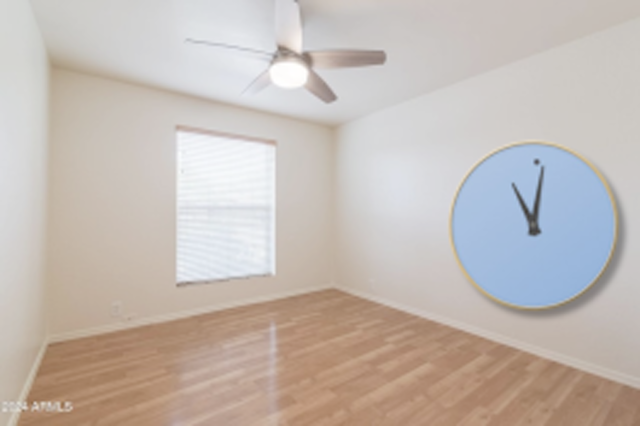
h=11 m=1
